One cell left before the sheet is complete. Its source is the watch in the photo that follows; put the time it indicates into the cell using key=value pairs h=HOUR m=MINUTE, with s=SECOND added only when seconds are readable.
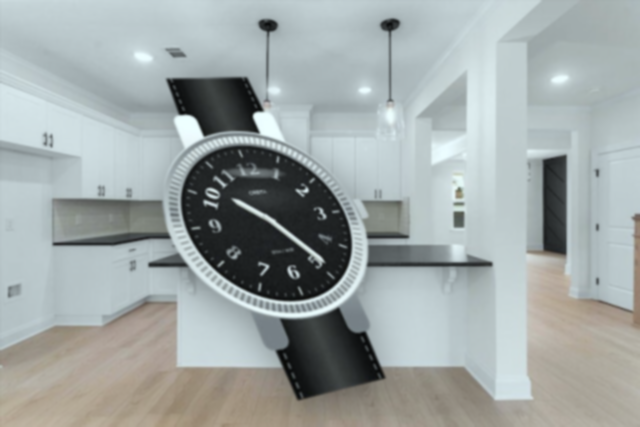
h=10 m=24
